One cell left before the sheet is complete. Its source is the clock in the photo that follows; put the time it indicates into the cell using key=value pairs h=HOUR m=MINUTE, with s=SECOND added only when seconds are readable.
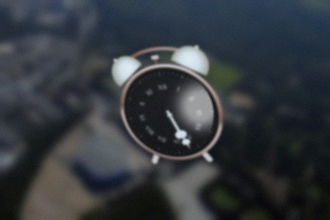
h=5 m=27
